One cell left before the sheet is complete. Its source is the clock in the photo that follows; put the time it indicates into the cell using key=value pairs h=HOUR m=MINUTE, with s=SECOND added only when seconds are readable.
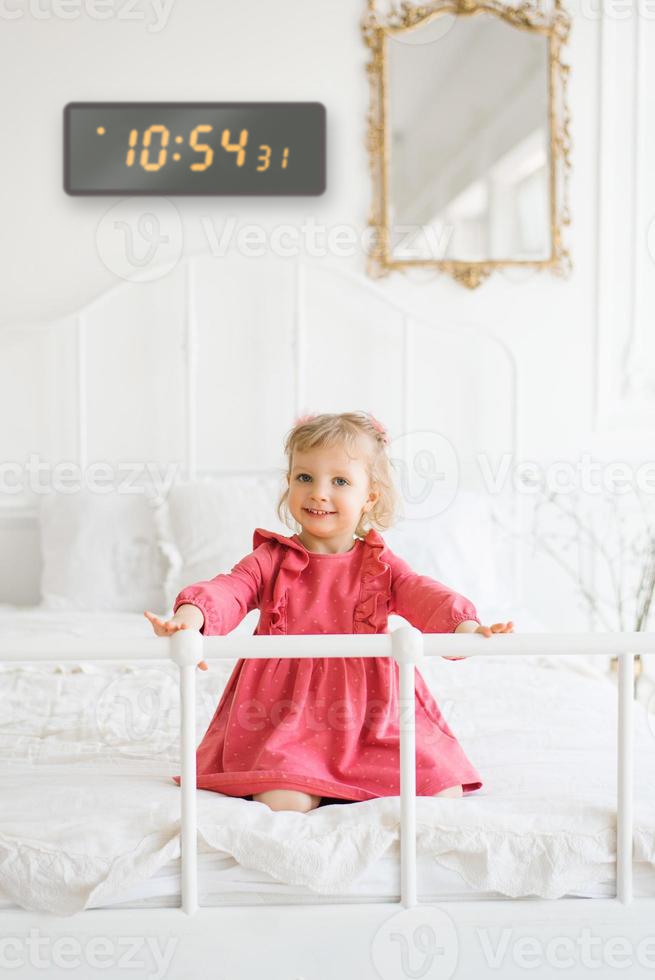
h=10 m=54 s=31
